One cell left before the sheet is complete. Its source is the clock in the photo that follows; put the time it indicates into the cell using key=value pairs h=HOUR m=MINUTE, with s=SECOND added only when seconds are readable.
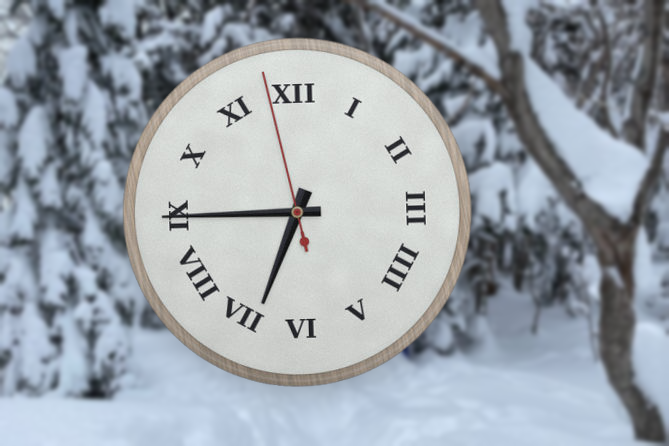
h=6 m=44 s=58
